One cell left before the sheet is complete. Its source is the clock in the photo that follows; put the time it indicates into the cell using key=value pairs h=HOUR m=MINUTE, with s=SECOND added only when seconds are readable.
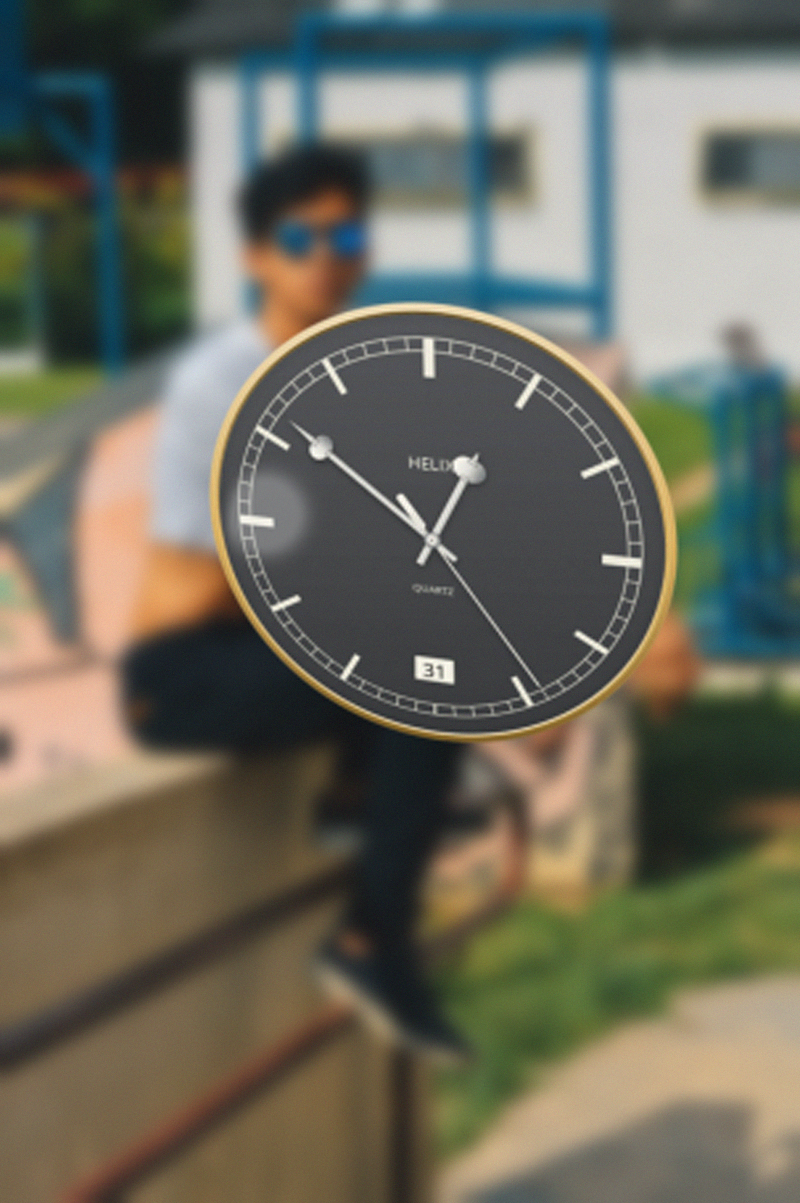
h=12 m=51 s=24
